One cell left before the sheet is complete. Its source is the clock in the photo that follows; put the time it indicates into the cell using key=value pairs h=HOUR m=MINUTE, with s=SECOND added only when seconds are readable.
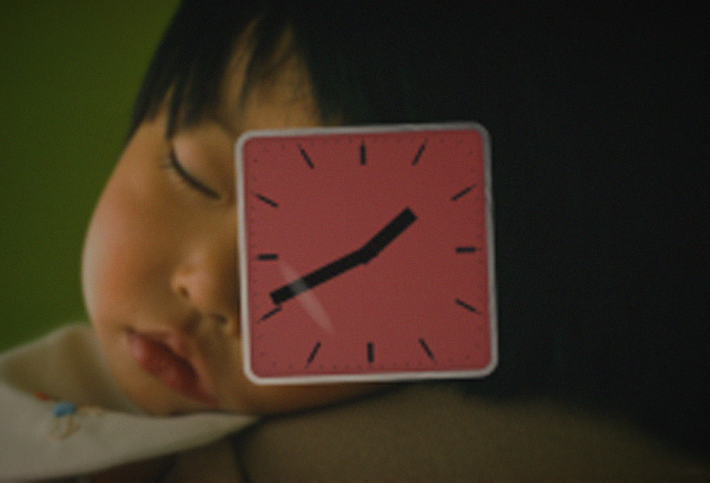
h=1 m=41
